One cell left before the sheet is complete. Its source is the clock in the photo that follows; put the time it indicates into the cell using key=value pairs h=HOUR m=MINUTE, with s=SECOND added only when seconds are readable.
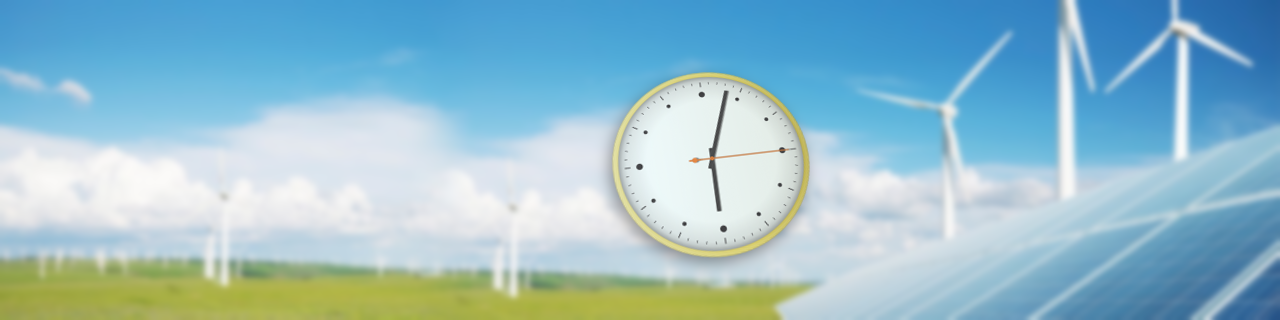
h=6 m=3 s=15
